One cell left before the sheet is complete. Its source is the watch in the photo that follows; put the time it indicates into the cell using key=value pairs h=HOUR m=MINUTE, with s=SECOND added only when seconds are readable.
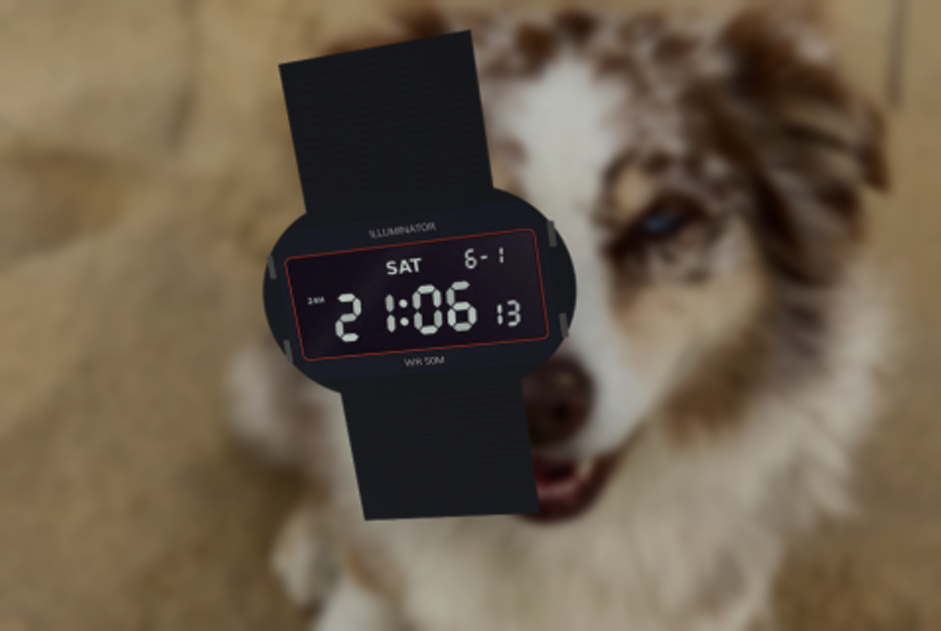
h=21 m=6 s=13
